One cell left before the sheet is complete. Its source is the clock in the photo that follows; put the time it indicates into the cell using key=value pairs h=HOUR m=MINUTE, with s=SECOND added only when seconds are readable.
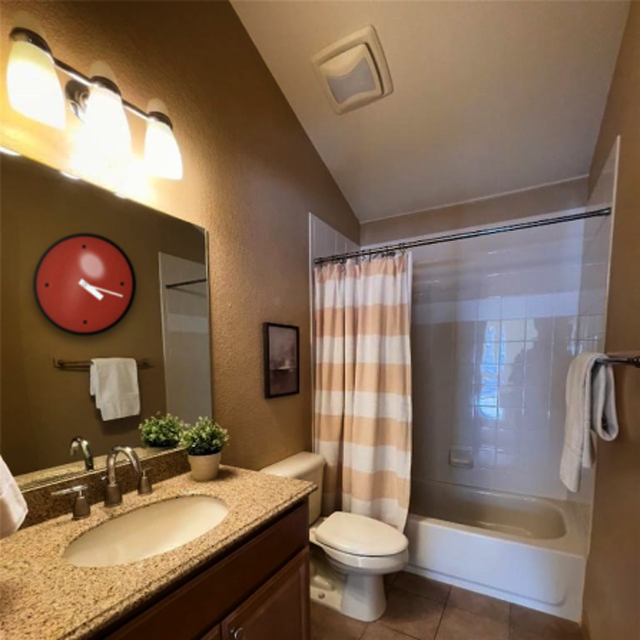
h=4 m=18
